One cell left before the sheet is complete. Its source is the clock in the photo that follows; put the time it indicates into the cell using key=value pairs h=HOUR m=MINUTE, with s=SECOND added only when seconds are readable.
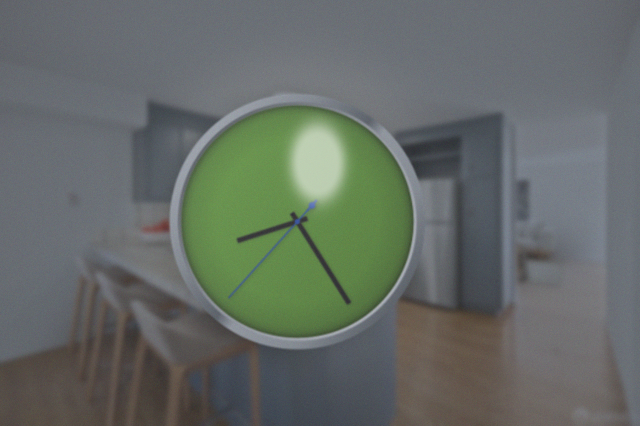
h=8 m=24 s=37
